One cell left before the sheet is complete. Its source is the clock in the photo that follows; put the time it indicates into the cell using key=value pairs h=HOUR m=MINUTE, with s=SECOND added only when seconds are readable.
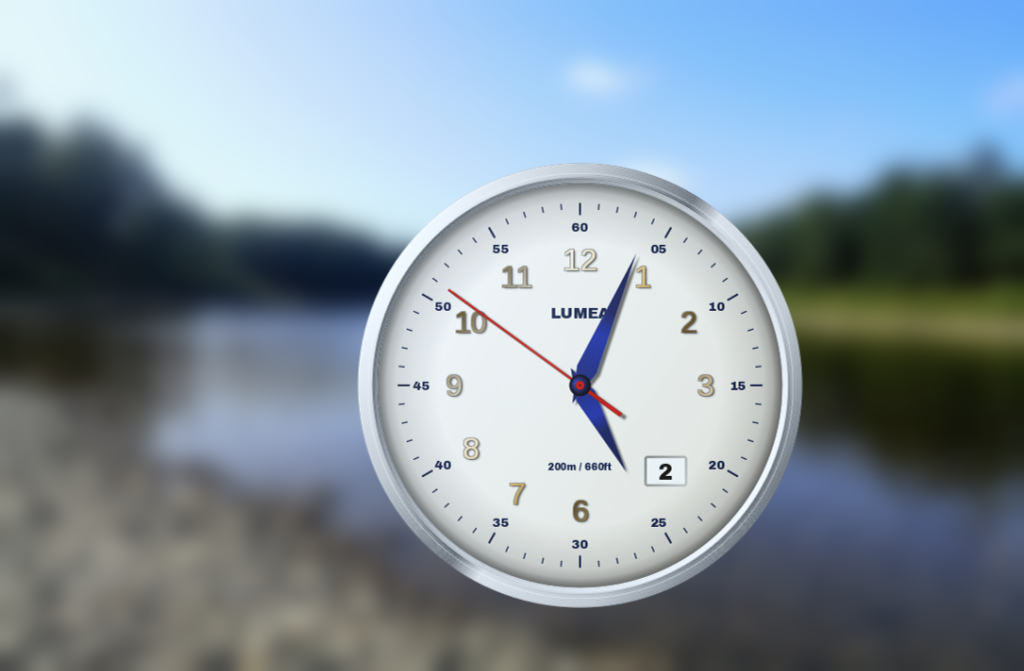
h=5 m=3 s=51
